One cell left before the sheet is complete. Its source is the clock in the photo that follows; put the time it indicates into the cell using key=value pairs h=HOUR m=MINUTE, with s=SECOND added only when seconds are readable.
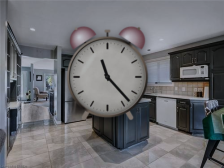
h=11 m=23
